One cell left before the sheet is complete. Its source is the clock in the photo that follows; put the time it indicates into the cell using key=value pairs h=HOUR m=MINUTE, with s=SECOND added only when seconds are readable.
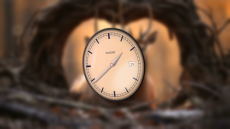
h=1 m=39
